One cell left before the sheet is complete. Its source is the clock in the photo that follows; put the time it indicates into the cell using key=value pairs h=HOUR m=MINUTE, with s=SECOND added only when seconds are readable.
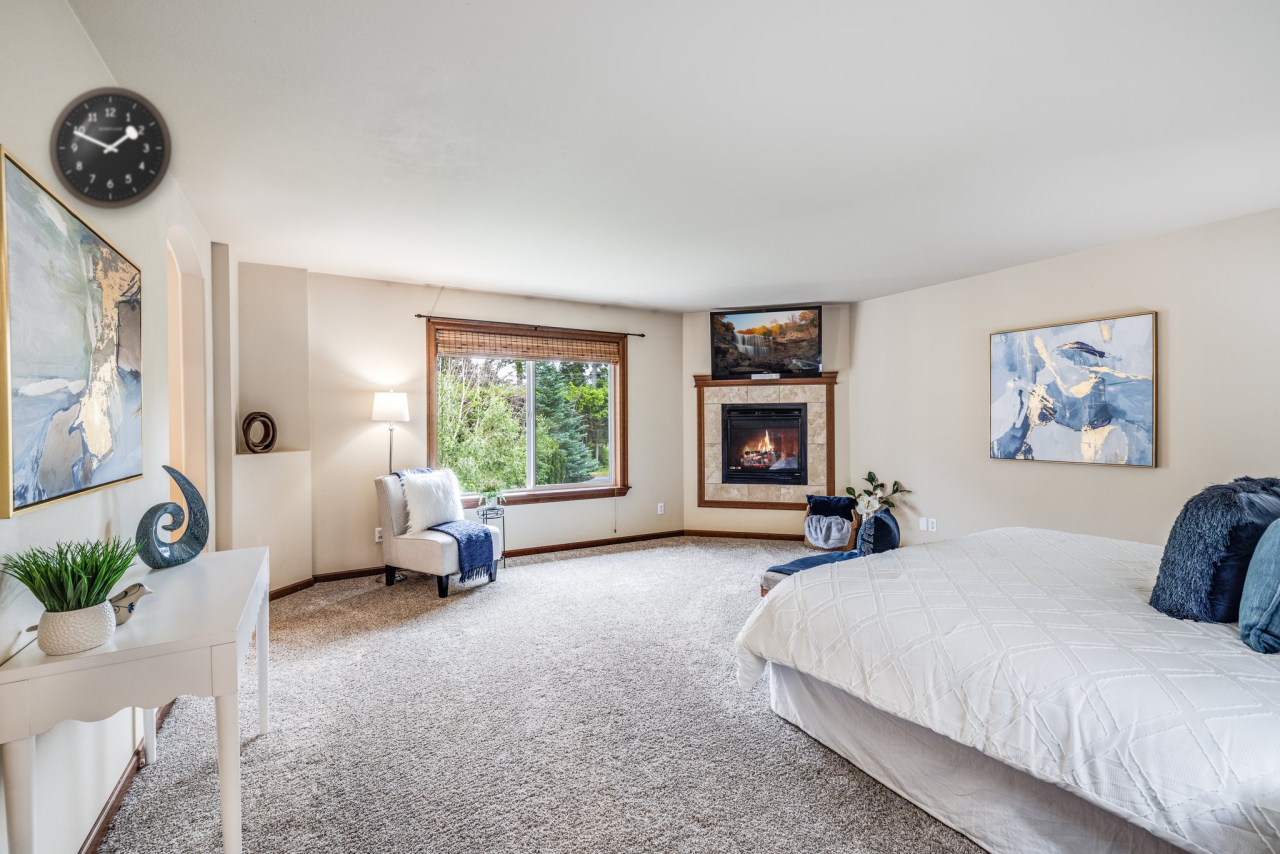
h=1 m=49
